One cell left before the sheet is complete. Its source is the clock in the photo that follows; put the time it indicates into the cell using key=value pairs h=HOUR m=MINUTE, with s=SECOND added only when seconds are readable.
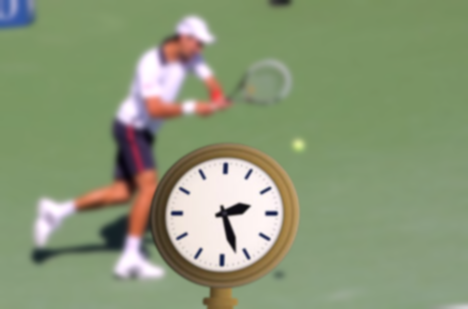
h=2 m=27
